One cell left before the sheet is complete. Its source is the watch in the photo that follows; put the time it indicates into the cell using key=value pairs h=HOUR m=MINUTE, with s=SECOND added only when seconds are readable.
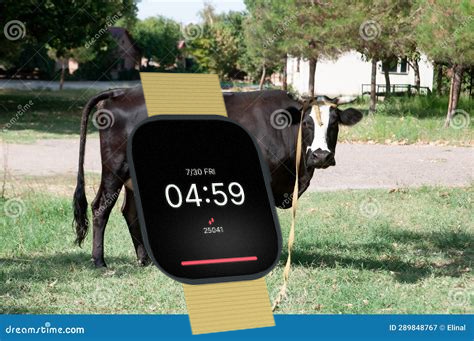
h=4 m=59
